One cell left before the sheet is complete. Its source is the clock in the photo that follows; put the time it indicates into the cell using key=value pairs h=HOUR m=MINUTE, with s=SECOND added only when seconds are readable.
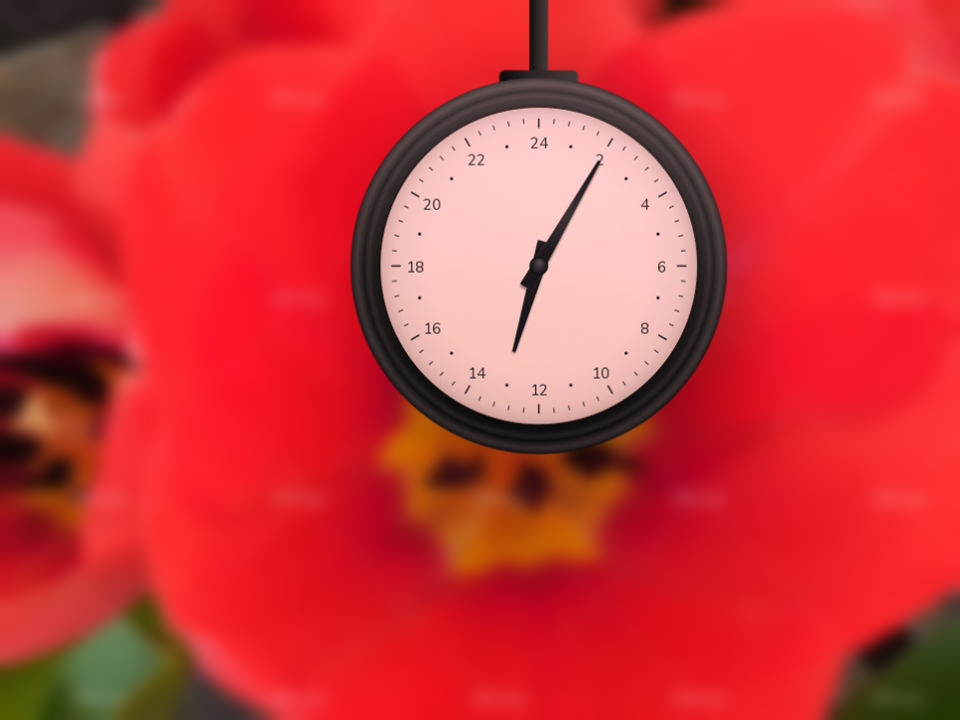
h=13 m=5
